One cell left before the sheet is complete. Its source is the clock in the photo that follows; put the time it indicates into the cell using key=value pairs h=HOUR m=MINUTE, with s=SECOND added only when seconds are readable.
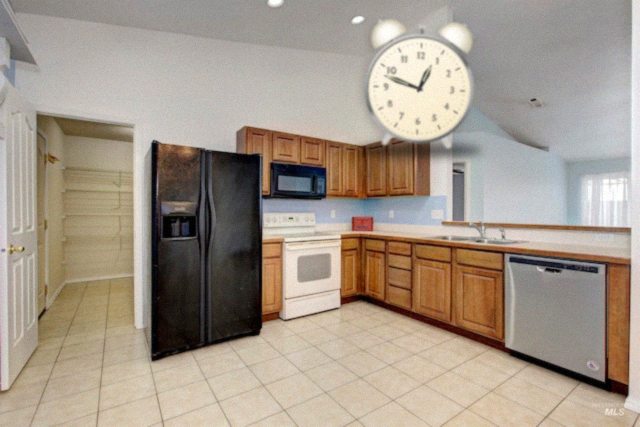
h=12 m=48
